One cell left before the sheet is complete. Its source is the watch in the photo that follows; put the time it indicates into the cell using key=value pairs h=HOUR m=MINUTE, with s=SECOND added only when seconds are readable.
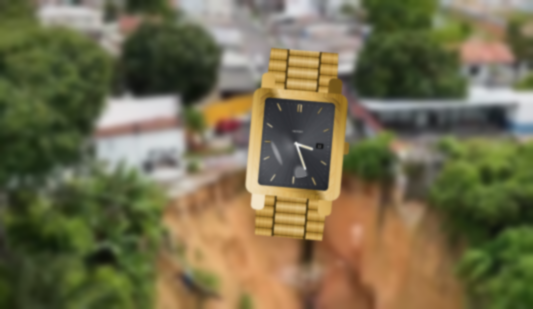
h=3 m=26
